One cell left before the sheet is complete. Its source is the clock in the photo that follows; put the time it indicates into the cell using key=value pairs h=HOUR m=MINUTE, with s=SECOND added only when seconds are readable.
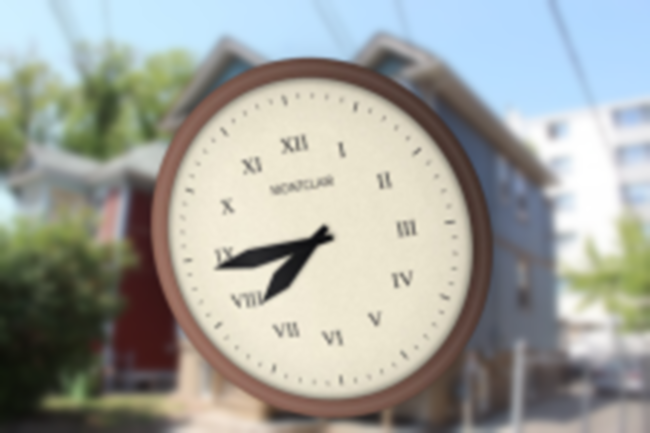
h=7 m=44
